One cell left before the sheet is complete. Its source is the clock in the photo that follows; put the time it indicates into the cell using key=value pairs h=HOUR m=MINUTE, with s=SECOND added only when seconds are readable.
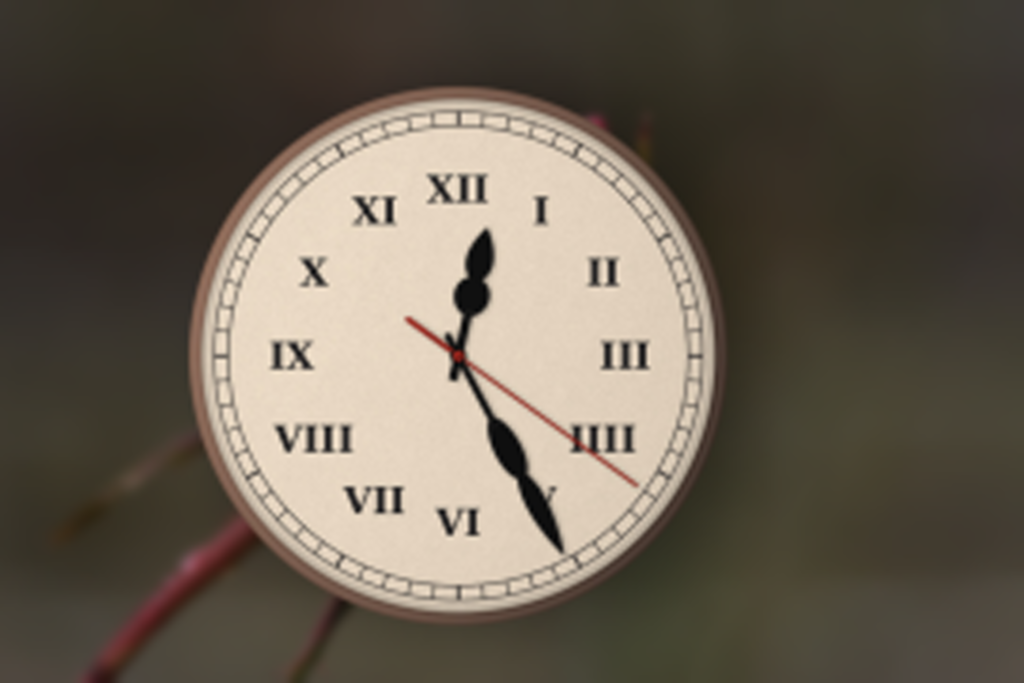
h=12 m=25 s=21
